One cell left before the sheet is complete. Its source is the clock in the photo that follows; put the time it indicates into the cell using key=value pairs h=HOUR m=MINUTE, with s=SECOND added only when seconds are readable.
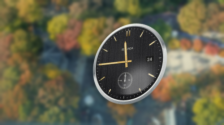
h=11 m=45
